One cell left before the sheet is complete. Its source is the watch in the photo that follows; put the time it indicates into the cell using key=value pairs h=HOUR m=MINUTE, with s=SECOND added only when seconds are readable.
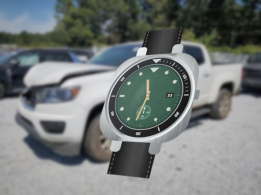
h=11 m=32
